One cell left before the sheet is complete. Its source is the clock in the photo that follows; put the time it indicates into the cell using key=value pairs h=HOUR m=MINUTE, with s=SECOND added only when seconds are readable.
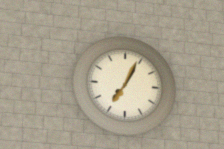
h=7 m=4
